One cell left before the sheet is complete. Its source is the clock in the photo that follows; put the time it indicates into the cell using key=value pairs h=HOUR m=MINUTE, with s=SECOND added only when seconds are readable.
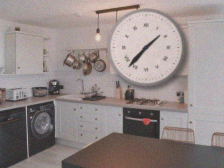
h=1 m=37
